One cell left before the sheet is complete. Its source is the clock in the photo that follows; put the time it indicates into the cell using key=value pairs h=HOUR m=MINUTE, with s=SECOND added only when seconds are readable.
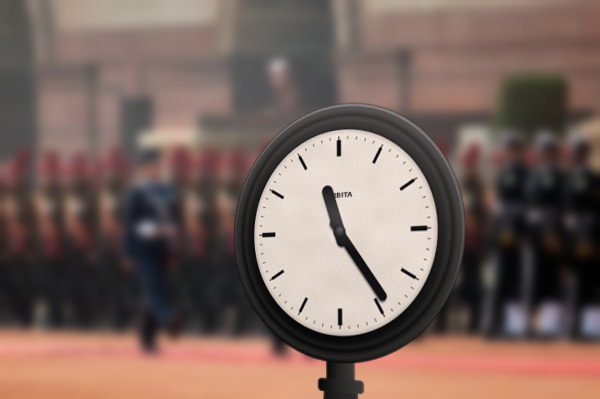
h=11 m=24
